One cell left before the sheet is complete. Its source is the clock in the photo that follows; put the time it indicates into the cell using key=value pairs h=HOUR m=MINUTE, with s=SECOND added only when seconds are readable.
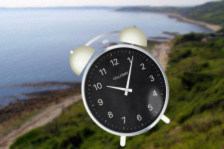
h=10 m=6
